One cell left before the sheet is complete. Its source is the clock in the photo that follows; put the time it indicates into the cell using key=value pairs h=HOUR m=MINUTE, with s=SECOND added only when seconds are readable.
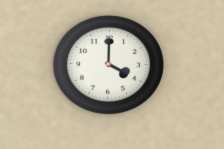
h=4 m=0
